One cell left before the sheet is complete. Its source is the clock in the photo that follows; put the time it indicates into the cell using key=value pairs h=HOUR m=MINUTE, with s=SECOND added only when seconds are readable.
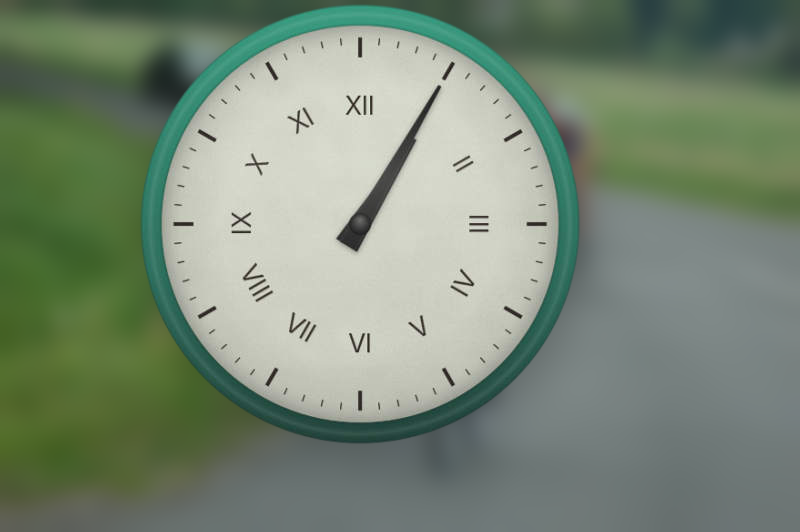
h=1 m=5
